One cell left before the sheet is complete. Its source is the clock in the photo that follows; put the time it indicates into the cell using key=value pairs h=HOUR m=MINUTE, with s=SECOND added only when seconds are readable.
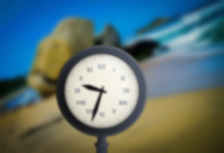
h=9 m=33
